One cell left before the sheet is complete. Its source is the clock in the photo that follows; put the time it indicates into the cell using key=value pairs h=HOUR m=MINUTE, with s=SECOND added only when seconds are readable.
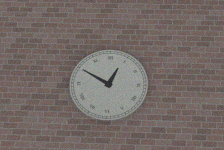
h=12 m=50
